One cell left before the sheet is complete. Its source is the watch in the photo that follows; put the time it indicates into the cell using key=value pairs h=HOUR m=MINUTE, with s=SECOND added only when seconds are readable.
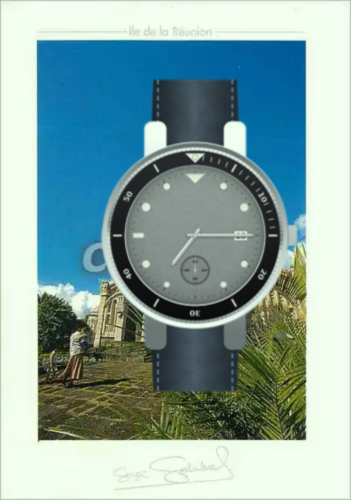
h=7 m=15
